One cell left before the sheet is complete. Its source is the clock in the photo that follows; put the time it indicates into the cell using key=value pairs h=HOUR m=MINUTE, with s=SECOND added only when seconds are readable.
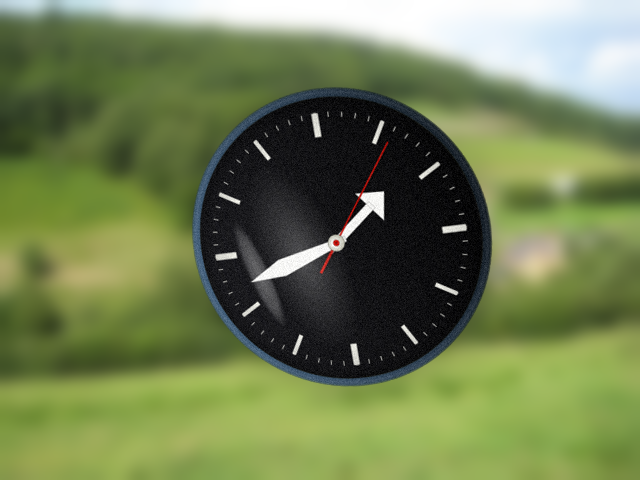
h=1 m=42 s=6
